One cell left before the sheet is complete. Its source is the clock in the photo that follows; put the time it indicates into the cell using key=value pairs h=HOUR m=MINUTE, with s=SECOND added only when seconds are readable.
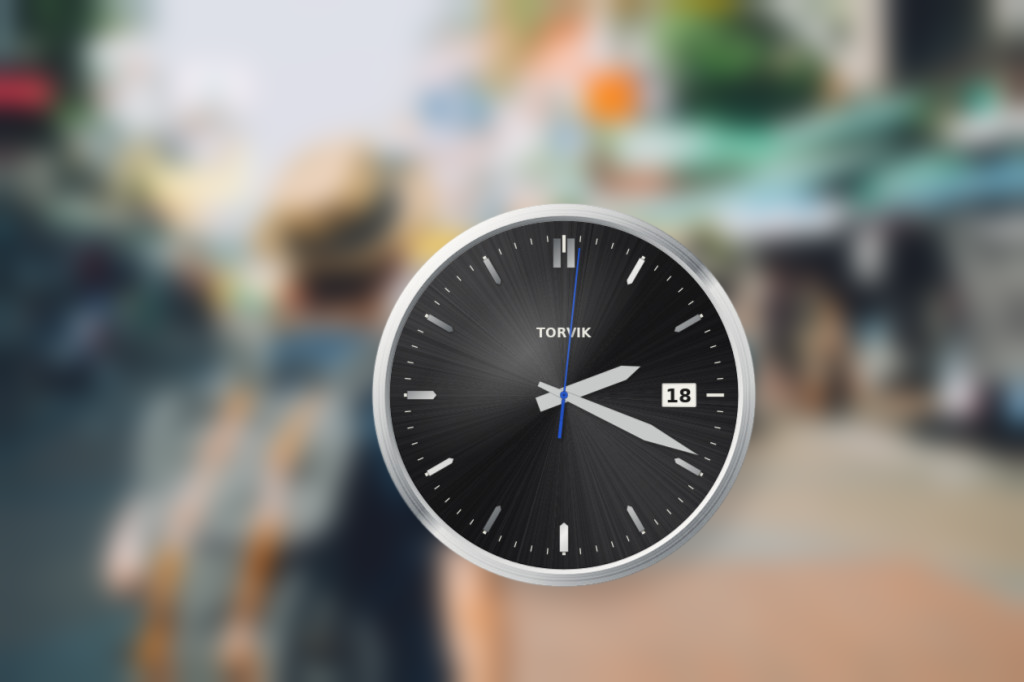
h=2 m=19 s=1
